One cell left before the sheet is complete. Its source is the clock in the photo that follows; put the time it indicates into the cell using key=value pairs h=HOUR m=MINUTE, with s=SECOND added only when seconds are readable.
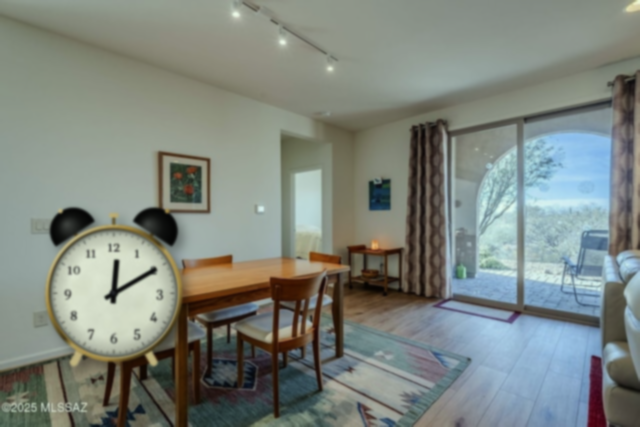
h=12 m=10
